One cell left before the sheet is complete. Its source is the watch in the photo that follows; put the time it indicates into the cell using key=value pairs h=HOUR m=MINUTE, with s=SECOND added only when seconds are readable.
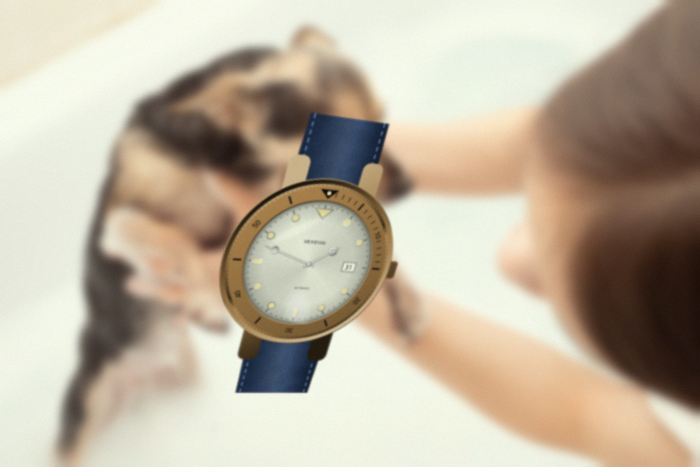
h=1 m=48
